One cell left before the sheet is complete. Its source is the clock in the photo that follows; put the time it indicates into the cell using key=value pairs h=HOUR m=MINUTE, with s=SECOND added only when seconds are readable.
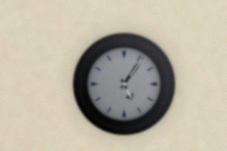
h=5 m=6
